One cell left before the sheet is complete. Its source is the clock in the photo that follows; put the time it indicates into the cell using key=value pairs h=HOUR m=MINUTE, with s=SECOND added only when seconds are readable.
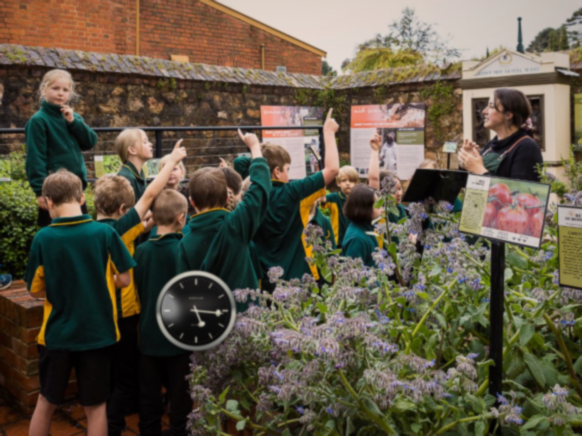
h=5 m=16
